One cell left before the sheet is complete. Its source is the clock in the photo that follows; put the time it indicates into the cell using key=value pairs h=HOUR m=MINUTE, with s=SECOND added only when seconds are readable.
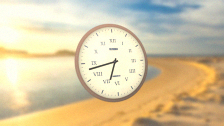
h=6 m=43
